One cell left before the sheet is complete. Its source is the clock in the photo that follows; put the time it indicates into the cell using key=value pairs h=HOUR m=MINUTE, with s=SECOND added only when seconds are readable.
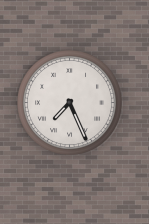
h=7 m=26
